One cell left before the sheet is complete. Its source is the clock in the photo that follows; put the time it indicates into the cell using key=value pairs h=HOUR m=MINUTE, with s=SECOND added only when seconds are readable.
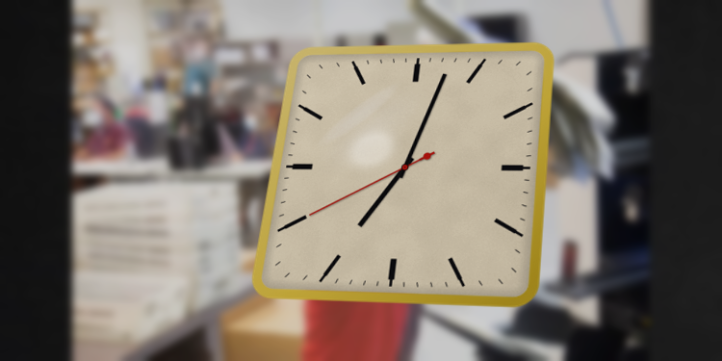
h=7 m=2 s=40
